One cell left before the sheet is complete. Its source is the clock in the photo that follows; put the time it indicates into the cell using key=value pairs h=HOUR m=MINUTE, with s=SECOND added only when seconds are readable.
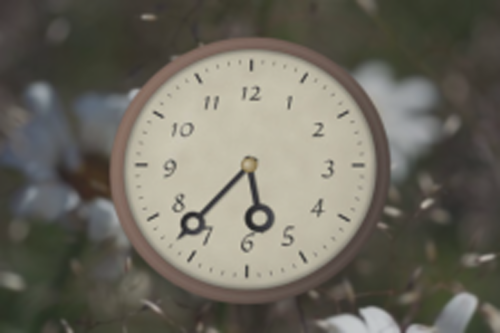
h=5 m=37
